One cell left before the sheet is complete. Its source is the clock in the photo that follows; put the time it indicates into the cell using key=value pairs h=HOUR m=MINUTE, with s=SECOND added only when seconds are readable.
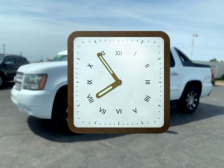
h=7 m=54
